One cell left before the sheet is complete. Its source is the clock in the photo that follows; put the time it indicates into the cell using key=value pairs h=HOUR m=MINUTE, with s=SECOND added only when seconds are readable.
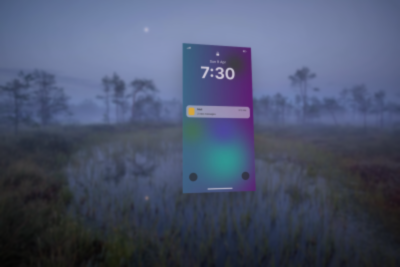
h=7 m=30
